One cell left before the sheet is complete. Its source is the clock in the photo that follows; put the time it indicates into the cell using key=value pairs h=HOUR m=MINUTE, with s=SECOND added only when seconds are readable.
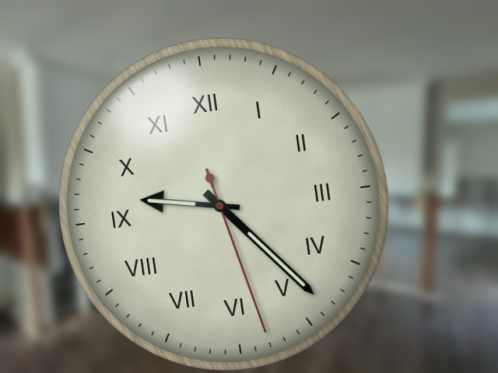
h=9 m=23 s=28
